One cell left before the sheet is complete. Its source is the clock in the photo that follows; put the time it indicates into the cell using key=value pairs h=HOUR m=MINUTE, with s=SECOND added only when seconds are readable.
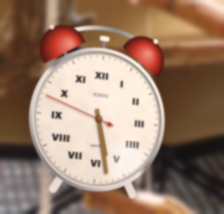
h=5 m=27 s=48
